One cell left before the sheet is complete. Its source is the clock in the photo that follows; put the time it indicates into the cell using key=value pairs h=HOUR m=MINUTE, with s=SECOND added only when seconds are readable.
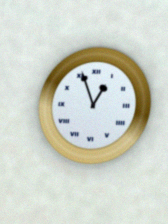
h=12 m=56
